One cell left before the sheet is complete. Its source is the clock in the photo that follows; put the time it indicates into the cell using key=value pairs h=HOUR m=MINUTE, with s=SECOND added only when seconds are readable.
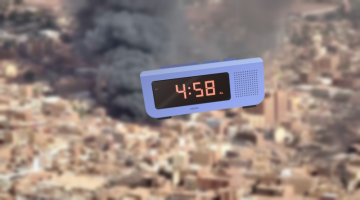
h=4 m=58
